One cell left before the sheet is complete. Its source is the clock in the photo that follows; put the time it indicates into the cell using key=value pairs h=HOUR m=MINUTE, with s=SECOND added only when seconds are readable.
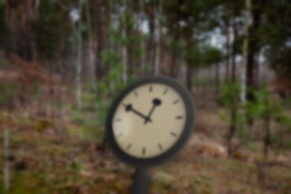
h=12 m=50
